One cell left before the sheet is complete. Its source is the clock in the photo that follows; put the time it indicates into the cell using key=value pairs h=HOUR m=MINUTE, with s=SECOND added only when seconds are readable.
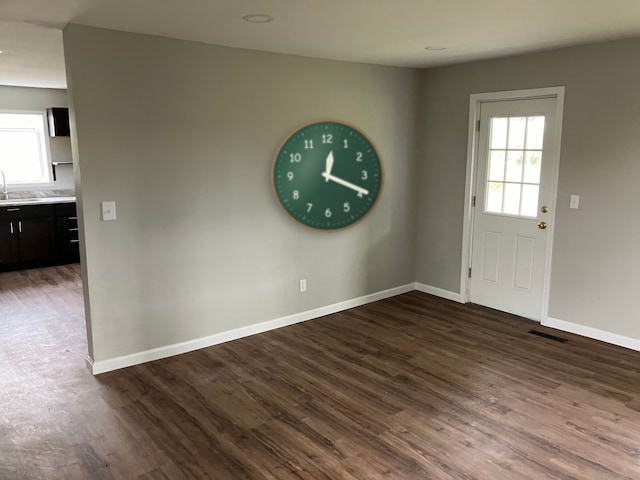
h=12 m=19
